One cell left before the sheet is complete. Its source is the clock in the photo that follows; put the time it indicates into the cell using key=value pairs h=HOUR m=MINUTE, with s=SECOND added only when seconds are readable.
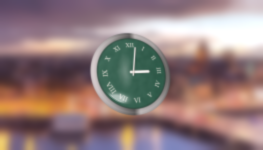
h=3 m=2
